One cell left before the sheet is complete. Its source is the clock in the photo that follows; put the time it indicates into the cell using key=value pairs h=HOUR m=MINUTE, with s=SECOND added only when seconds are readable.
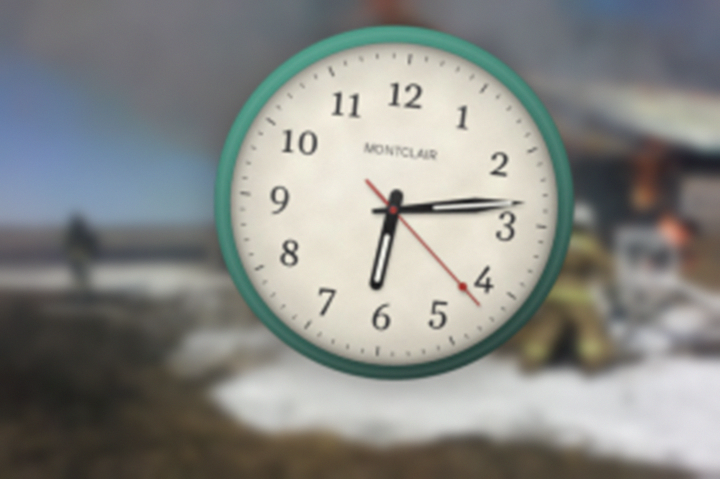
h=6 m=13 s=22
